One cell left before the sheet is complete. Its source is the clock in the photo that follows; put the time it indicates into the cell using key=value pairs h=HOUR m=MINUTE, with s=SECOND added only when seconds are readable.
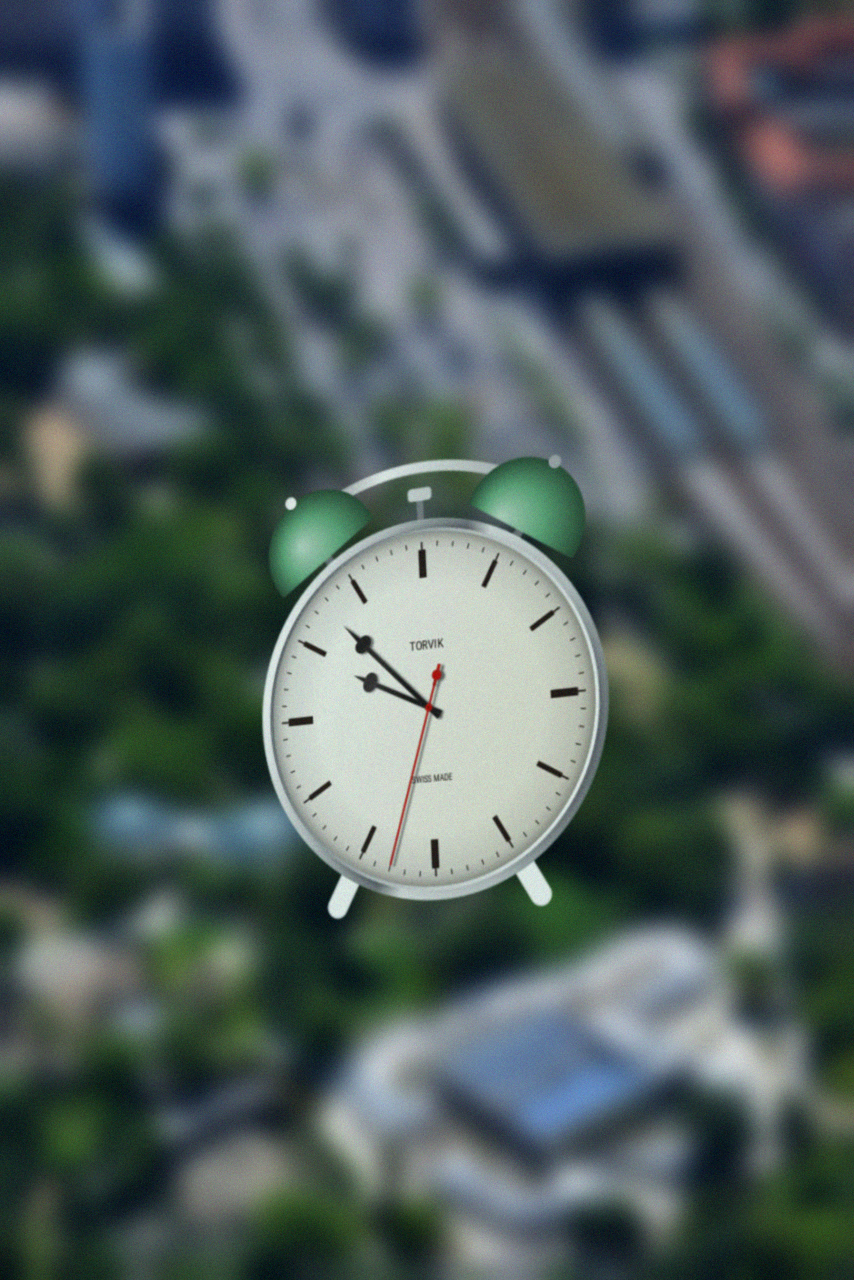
h=9 m=52 s=33
